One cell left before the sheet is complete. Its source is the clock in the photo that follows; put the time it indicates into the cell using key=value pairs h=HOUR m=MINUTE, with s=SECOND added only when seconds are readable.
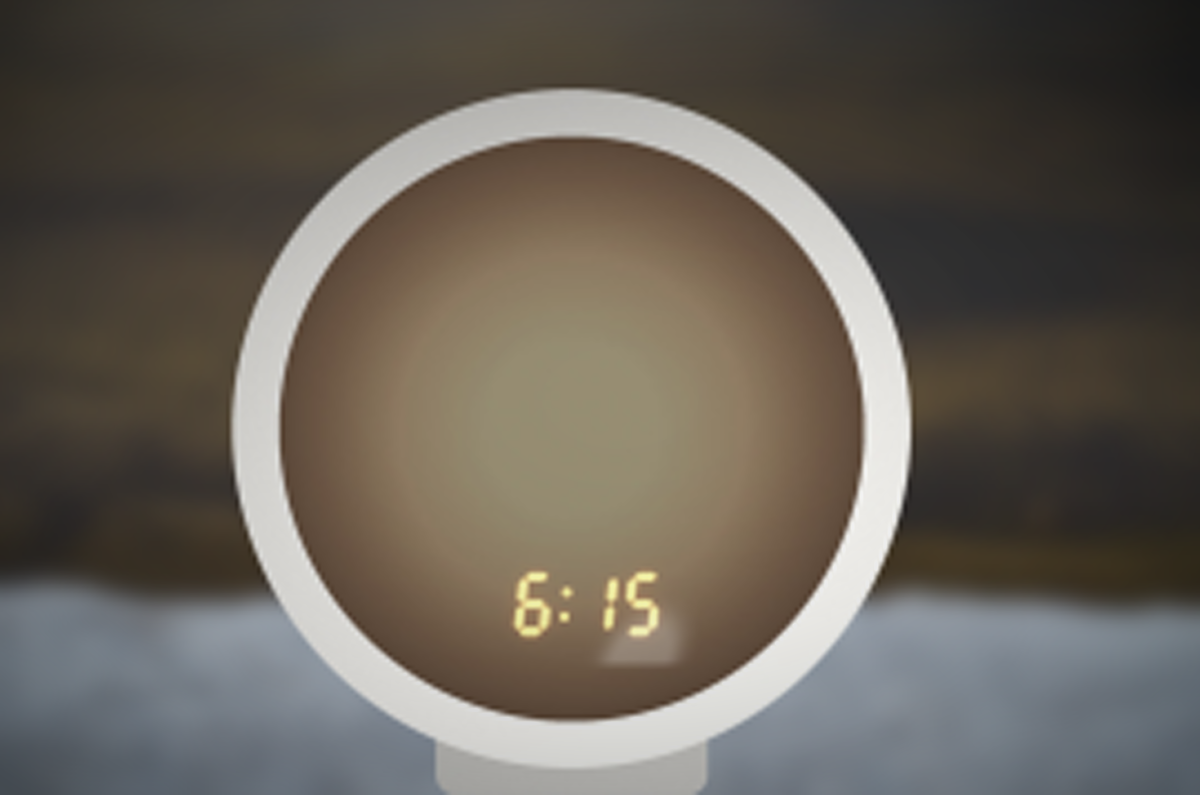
h=6 m=15
